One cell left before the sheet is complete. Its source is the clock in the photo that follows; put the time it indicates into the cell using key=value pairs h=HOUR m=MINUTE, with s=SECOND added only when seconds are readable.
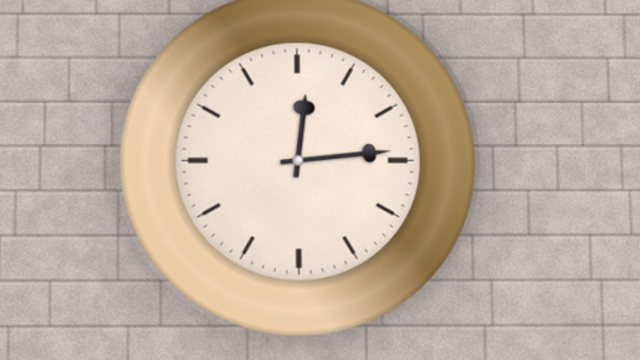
h=12 m=14
